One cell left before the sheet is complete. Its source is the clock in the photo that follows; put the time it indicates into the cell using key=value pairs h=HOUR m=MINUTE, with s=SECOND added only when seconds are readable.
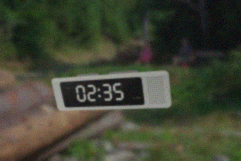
h=2 m=35
